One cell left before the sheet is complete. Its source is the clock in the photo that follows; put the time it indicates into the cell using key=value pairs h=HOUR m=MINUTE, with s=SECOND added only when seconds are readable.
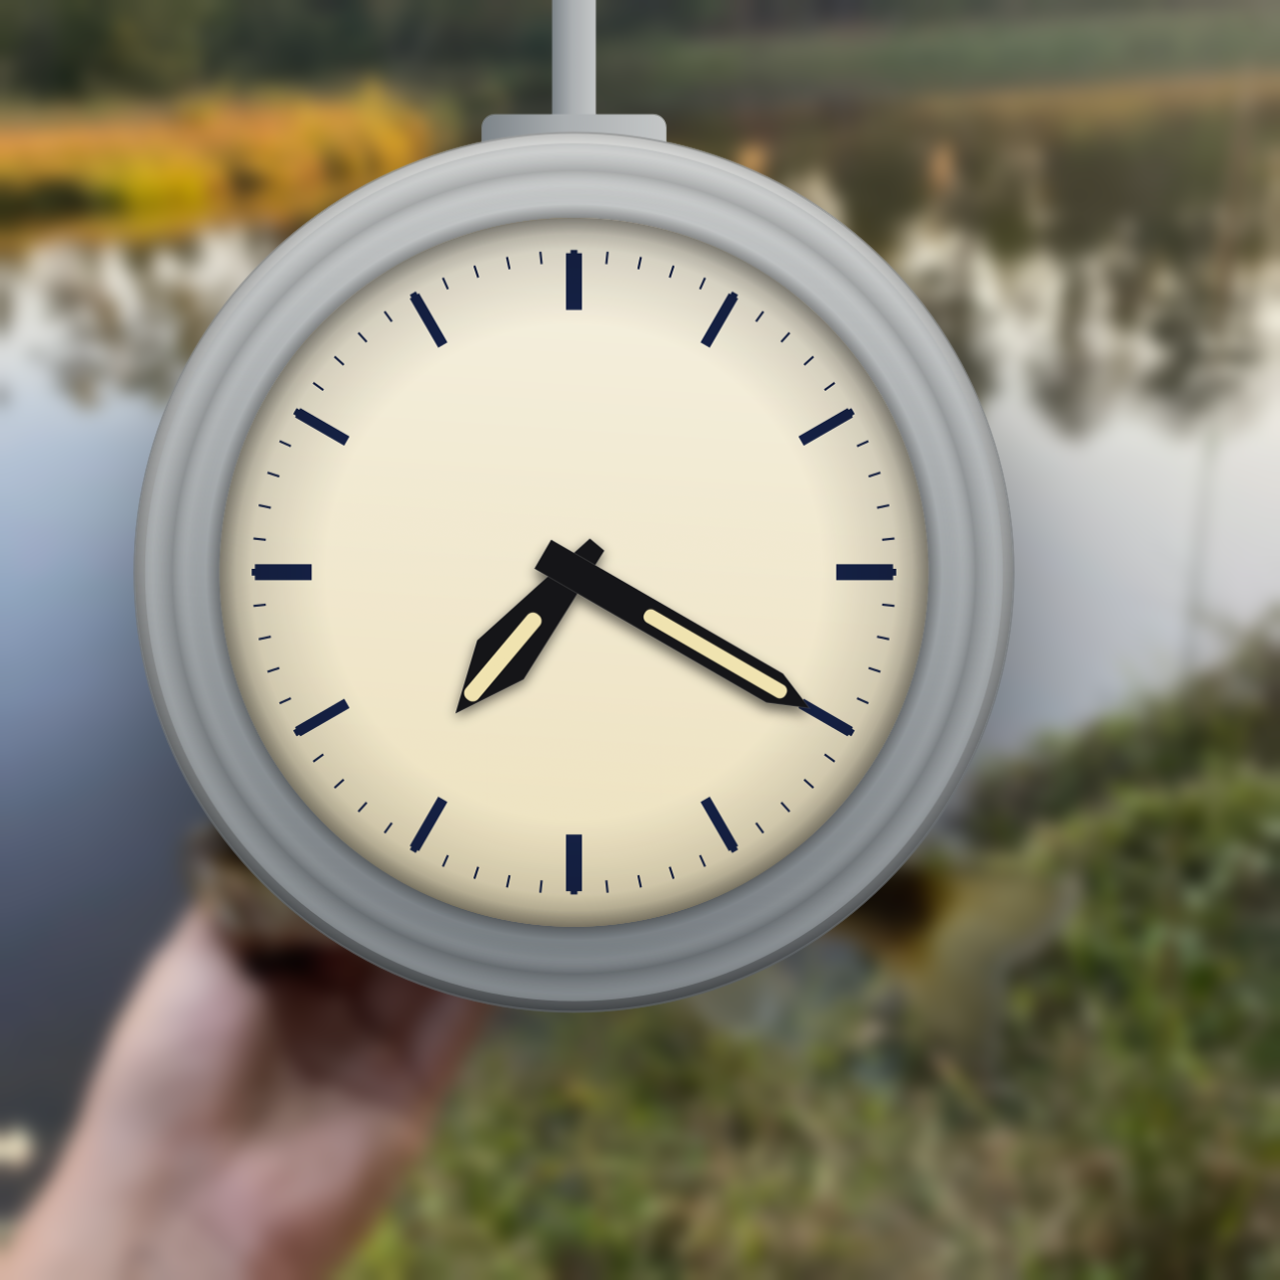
h=7 m=20
